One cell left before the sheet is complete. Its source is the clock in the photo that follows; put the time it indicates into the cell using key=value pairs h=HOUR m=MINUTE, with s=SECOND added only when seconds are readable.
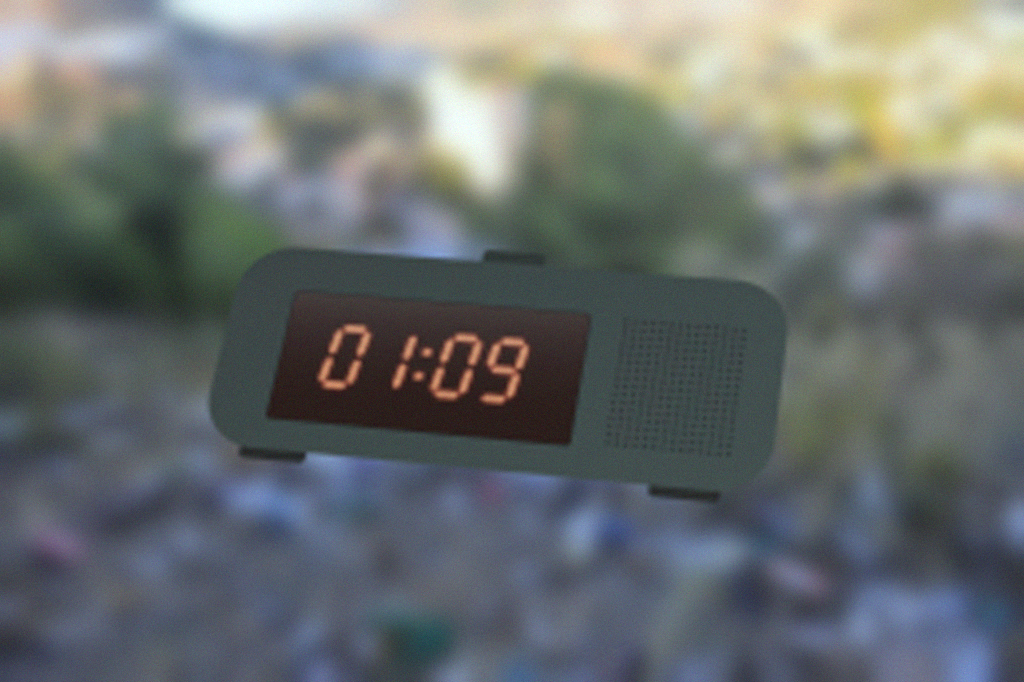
h=1 m=9
